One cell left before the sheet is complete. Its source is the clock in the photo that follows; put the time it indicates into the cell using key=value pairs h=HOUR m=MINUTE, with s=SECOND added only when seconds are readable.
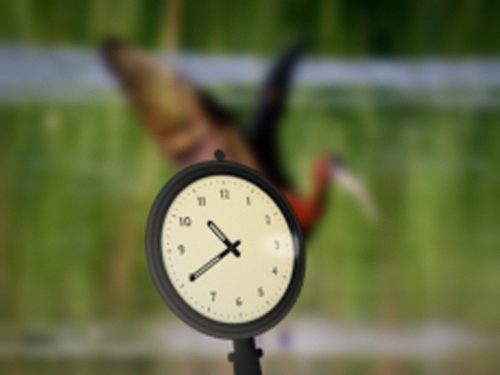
h=10 m=40
